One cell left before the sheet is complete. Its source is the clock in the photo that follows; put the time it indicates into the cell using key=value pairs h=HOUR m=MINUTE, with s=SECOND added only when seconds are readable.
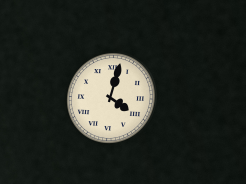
h=4 m=2
